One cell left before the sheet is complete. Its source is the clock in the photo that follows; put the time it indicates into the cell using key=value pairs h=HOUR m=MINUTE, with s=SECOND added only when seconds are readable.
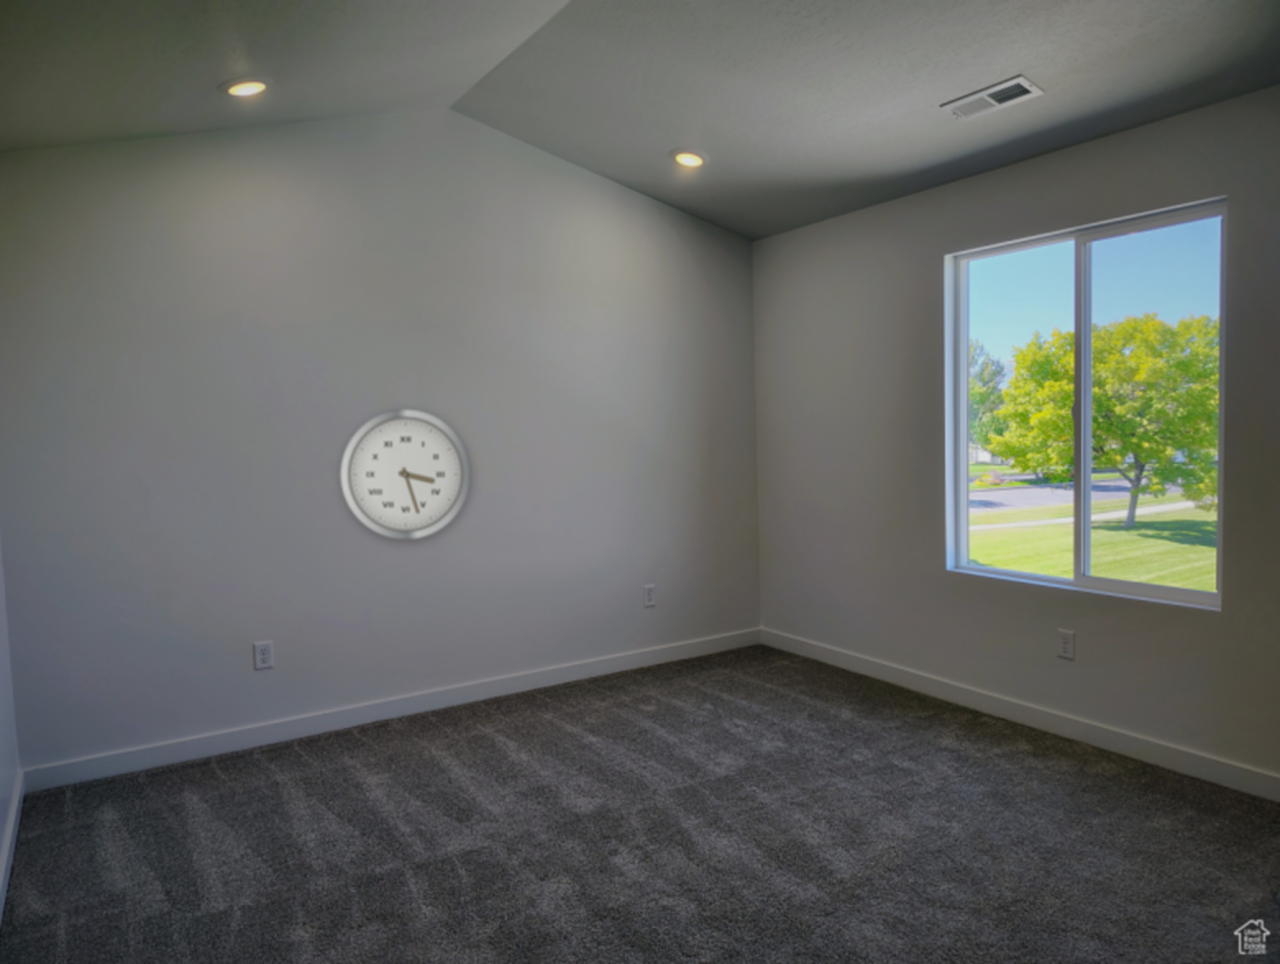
h=3 m=27
